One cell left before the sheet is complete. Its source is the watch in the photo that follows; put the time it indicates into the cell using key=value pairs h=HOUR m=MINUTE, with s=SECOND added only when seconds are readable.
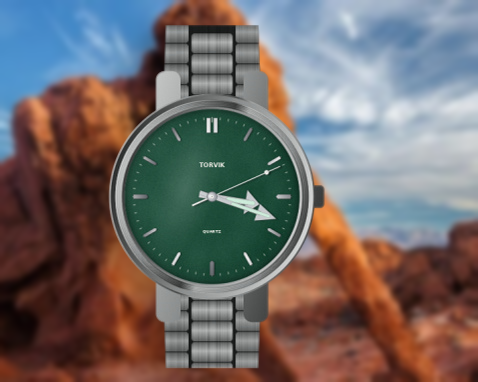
h=3 m=18 s=11
